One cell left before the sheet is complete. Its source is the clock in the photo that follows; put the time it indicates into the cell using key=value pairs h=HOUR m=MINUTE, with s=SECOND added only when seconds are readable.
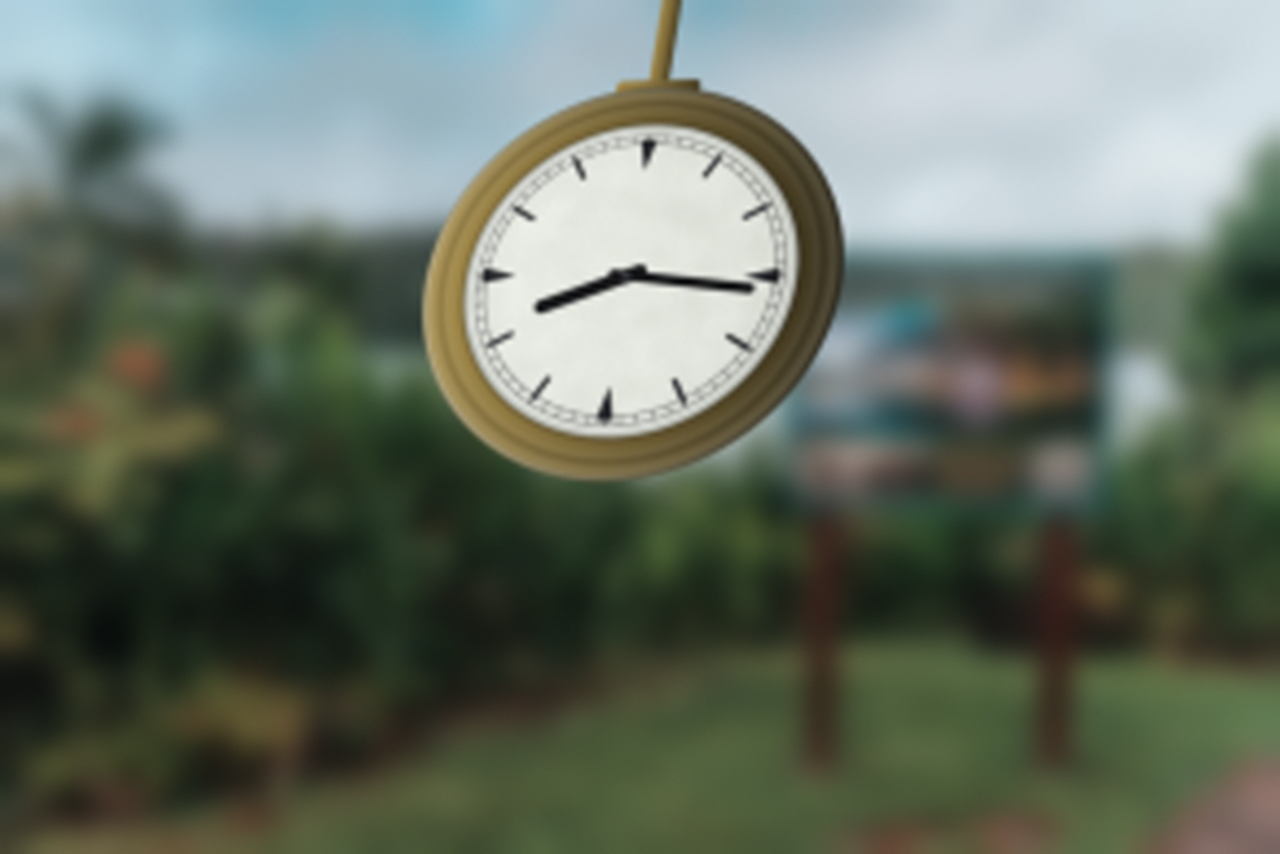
h=8 m=16
